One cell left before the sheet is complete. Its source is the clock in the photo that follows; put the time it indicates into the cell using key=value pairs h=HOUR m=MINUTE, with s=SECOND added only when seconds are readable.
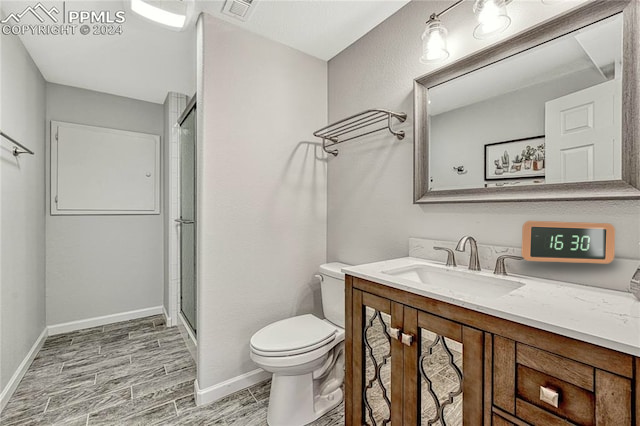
h=16 m=30
